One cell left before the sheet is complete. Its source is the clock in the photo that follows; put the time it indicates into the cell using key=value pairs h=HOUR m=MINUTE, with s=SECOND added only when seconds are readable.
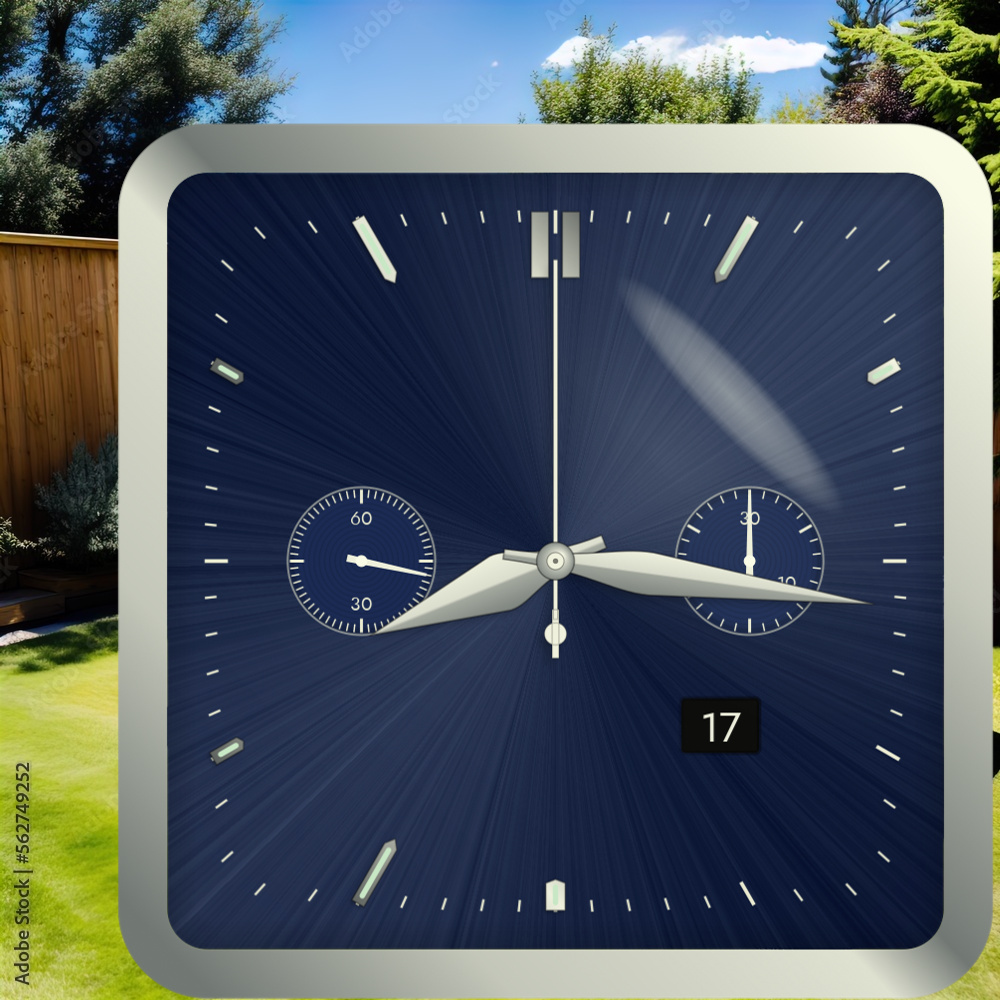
h=8 m=16 s=17
